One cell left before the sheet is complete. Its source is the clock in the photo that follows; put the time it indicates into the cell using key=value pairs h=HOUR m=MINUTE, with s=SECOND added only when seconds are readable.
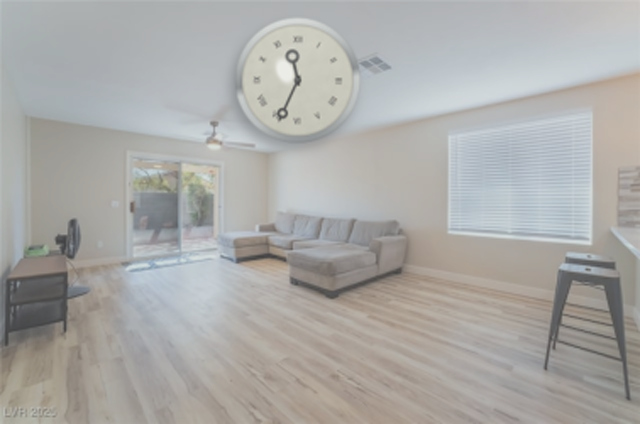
h=11 m=34
